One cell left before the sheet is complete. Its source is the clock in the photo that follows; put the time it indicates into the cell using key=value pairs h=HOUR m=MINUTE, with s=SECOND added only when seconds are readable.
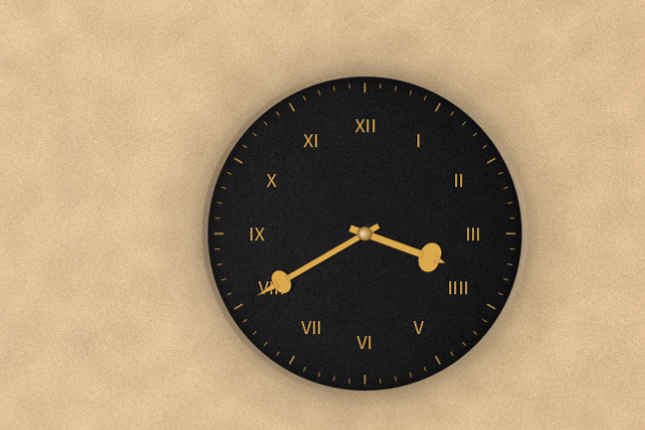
h=3 m=40
